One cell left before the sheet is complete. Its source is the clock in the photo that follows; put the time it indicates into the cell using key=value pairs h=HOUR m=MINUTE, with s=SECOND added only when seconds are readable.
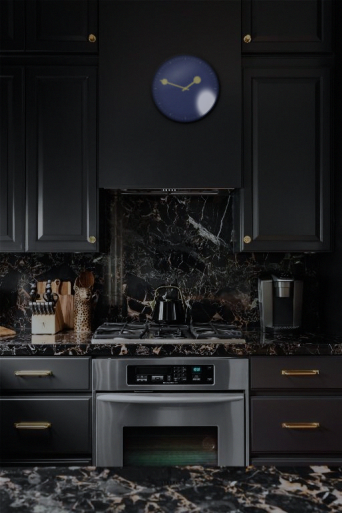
h=1 m=48
